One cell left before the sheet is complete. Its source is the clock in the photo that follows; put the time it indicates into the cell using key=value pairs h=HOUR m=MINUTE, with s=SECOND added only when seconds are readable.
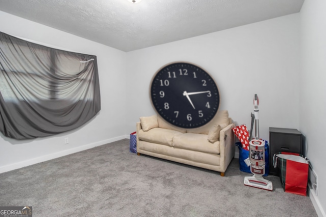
h=5 m=14
